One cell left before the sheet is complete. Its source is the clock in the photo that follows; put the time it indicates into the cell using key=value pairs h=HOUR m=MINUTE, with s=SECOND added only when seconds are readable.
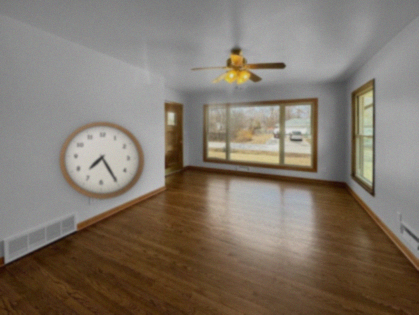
h=7 m=25
